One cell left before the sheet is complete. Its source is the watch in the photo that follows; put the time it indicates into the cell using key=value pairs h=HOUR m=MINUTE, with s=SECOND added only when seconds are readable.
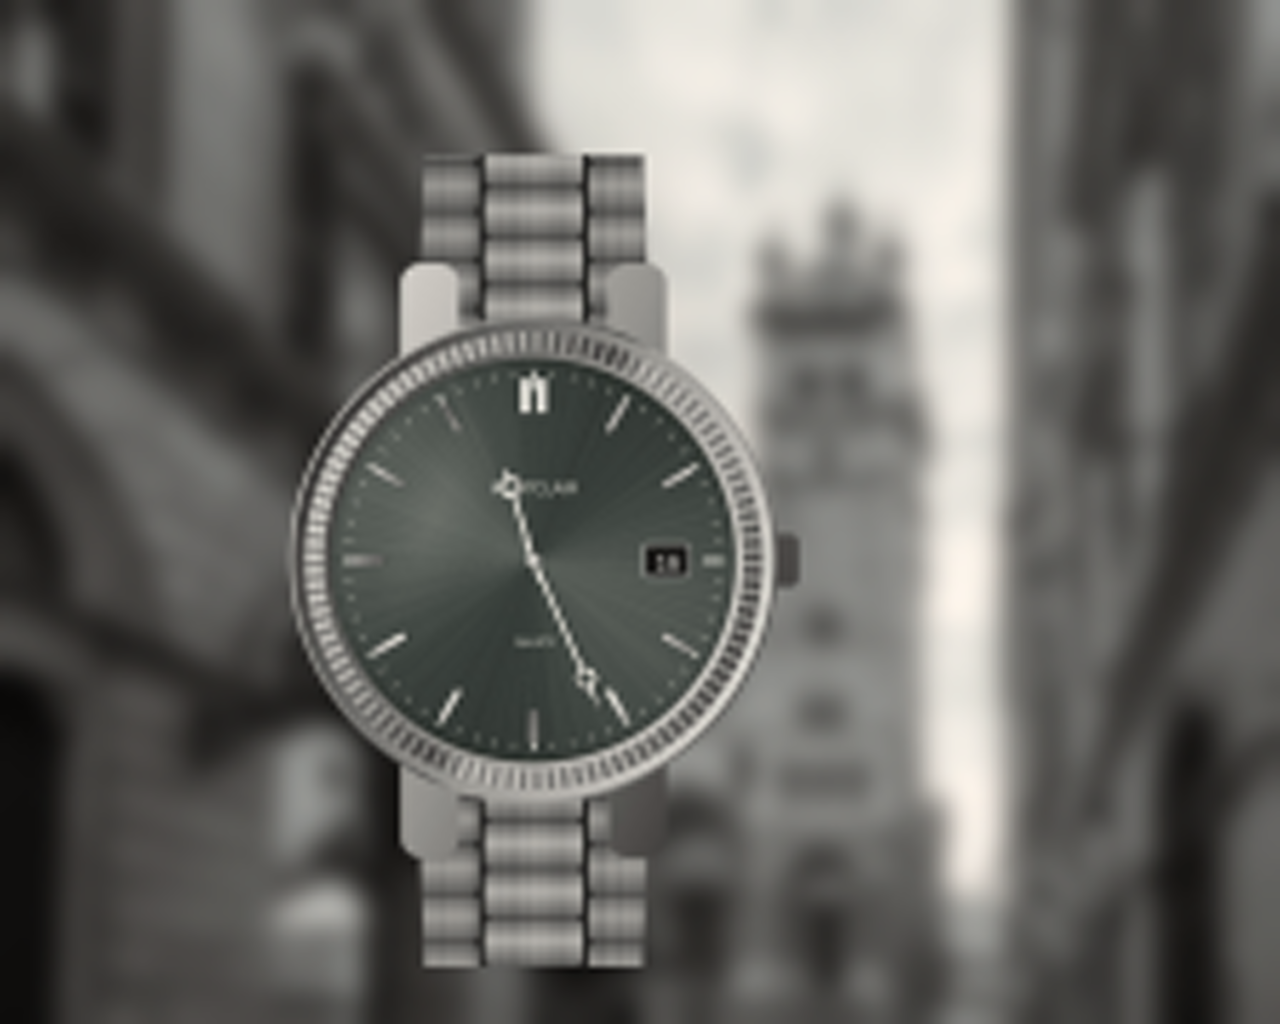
h=11 m=26
